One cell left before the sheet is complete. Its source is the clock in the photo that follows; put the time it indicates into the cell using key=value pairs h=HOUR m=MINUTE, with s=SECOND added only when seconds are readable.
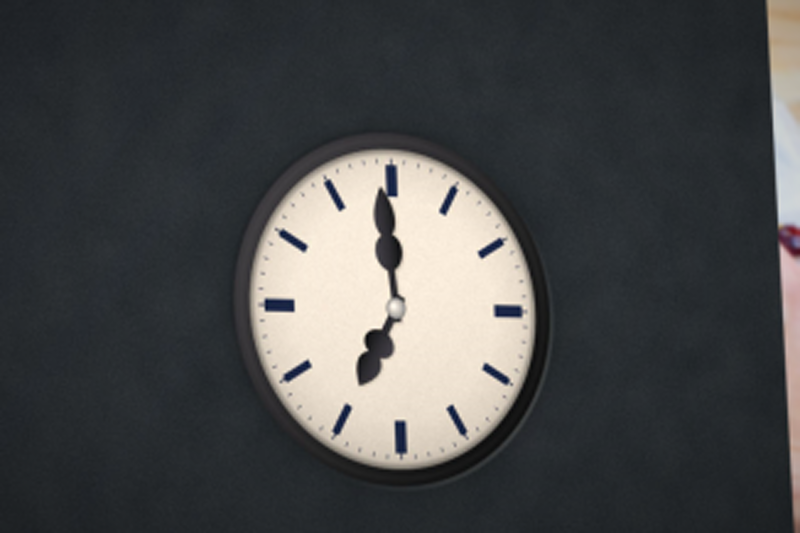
h=6 m=59
